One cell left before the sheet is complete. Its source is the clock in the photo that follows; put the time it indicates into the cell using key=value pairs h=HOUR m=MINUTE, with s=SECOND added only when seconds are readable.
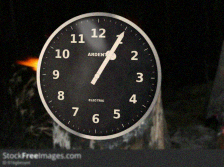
h=1 m=5
